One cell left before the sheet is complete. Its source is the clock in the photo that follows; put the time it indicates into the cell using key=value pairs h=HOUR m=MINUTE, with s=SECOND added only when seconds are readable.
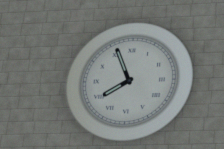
h=7 m=56
